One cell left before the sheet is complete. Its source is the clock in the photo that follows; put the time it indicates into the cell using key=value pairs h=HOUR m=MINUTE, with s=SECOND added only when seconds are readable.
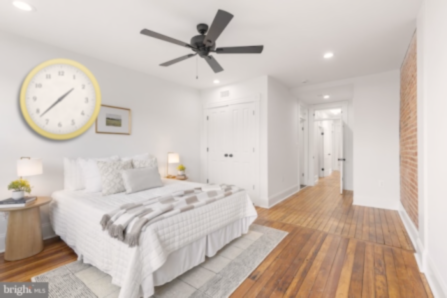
h=1 m=38
